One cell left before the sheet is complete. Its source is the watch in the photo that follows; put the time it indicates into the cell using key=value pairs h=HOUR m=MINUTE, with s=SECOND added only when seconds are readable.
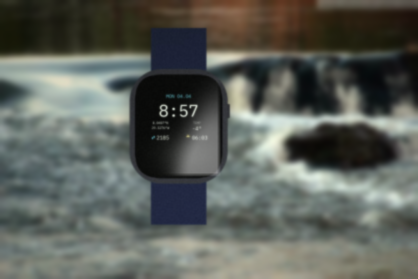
h=8 m=57
